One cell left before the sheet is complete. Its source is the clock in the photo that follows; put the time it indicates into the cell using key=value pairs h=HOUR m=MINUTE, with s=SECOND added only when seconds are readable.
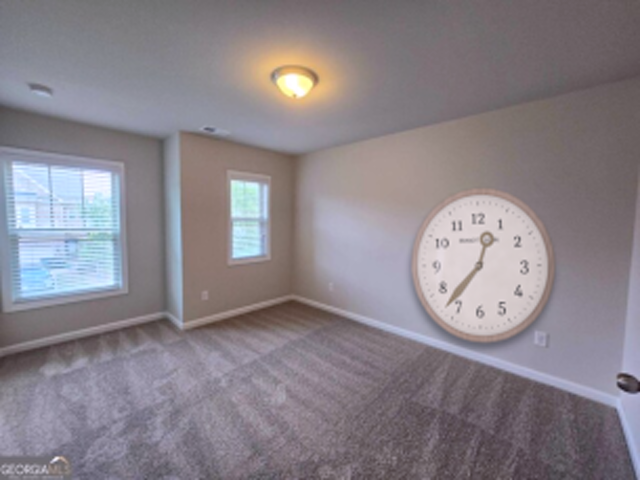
h=12 m=37
